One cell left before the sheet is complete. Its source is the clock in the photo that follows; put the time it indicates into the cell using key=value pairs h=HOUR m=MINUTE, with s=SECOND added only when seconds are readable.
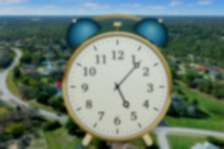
h=5 m=7
